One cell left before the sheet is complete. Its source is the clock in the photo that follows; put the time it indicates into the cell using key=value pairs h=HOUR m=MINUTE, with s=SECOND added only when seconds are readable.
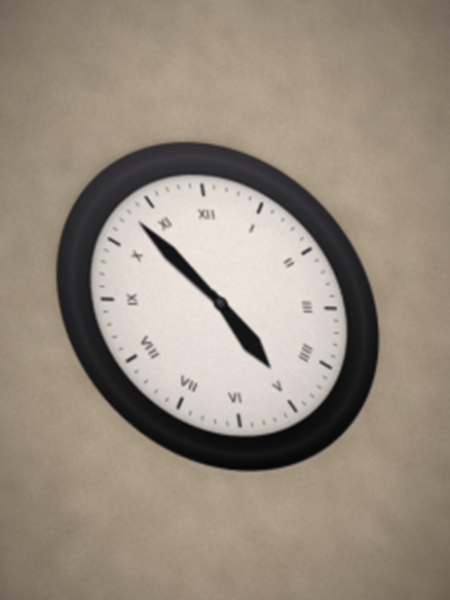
h=4 m=53
